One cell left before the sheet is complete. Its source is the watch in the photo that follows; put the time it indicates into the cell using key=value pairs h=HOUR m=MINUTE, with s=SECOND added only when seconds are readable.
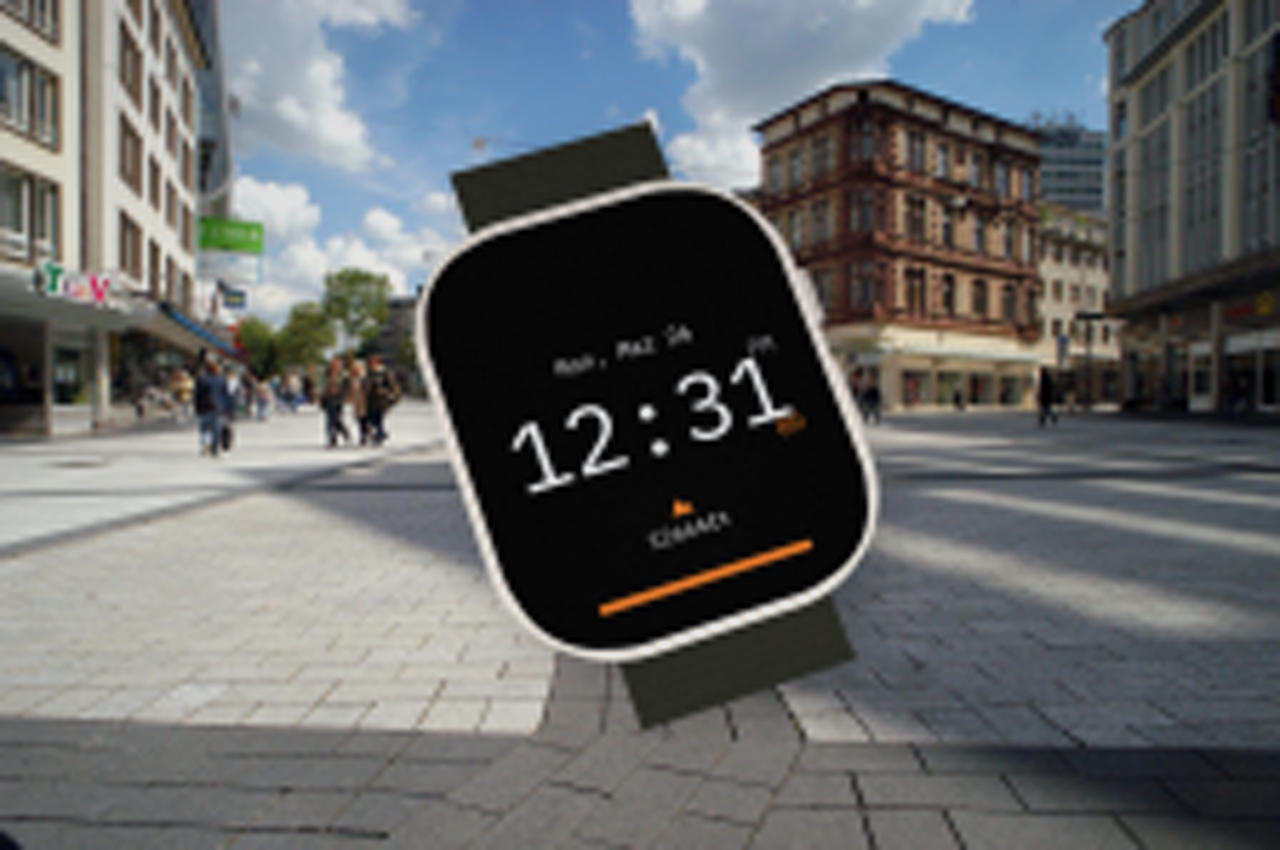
h=12 m=31
